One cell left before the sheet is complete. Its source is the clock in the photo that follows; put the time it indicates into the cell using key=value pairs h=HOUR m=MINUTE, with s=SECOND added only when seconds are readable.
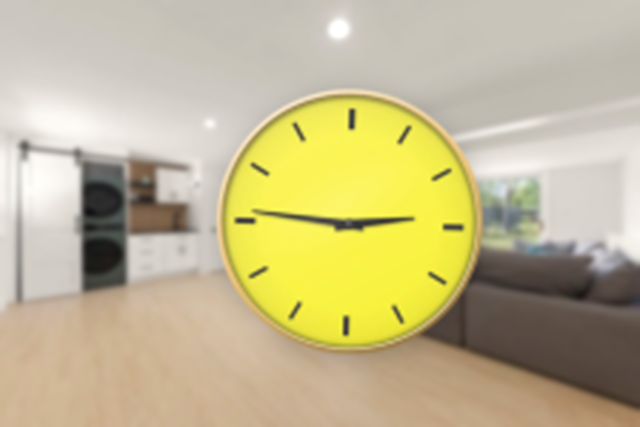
h=2 m=46
